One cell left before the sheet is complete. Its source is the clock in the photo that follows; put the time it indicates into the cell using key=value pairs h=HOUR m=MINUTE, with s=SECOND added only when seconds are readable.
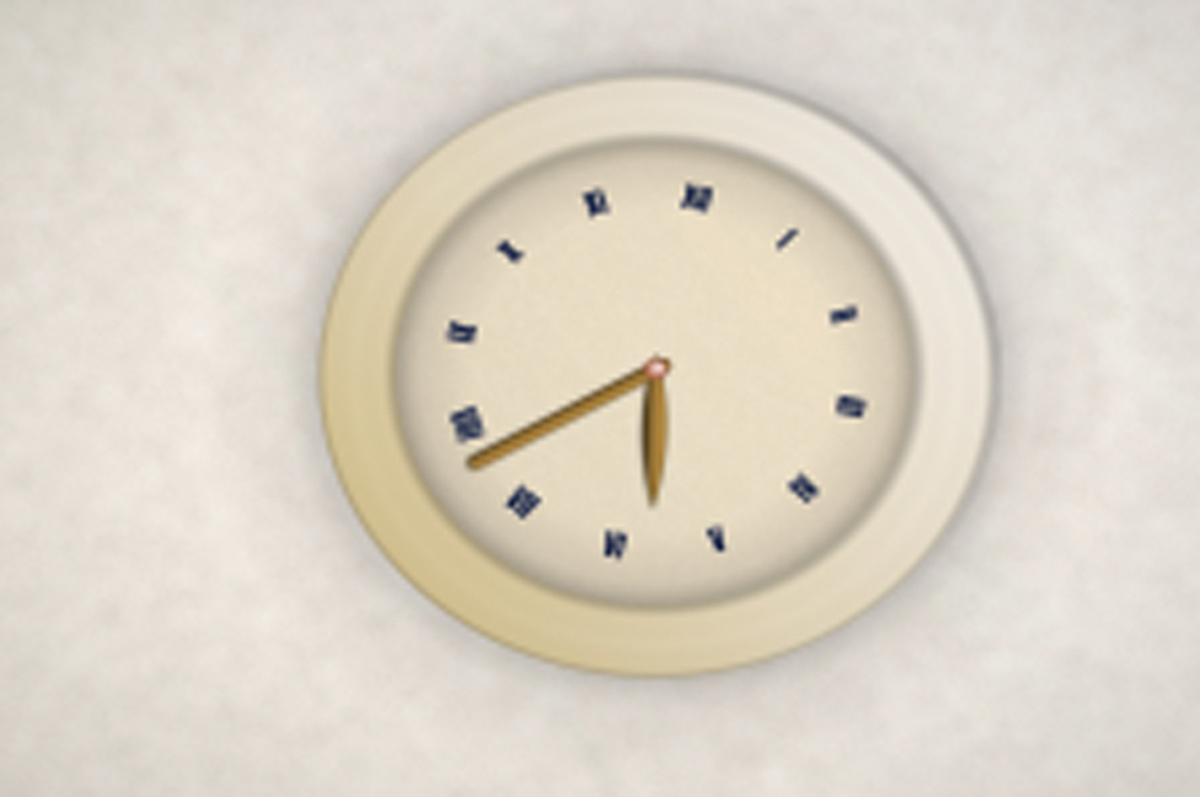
h=5 m=38
